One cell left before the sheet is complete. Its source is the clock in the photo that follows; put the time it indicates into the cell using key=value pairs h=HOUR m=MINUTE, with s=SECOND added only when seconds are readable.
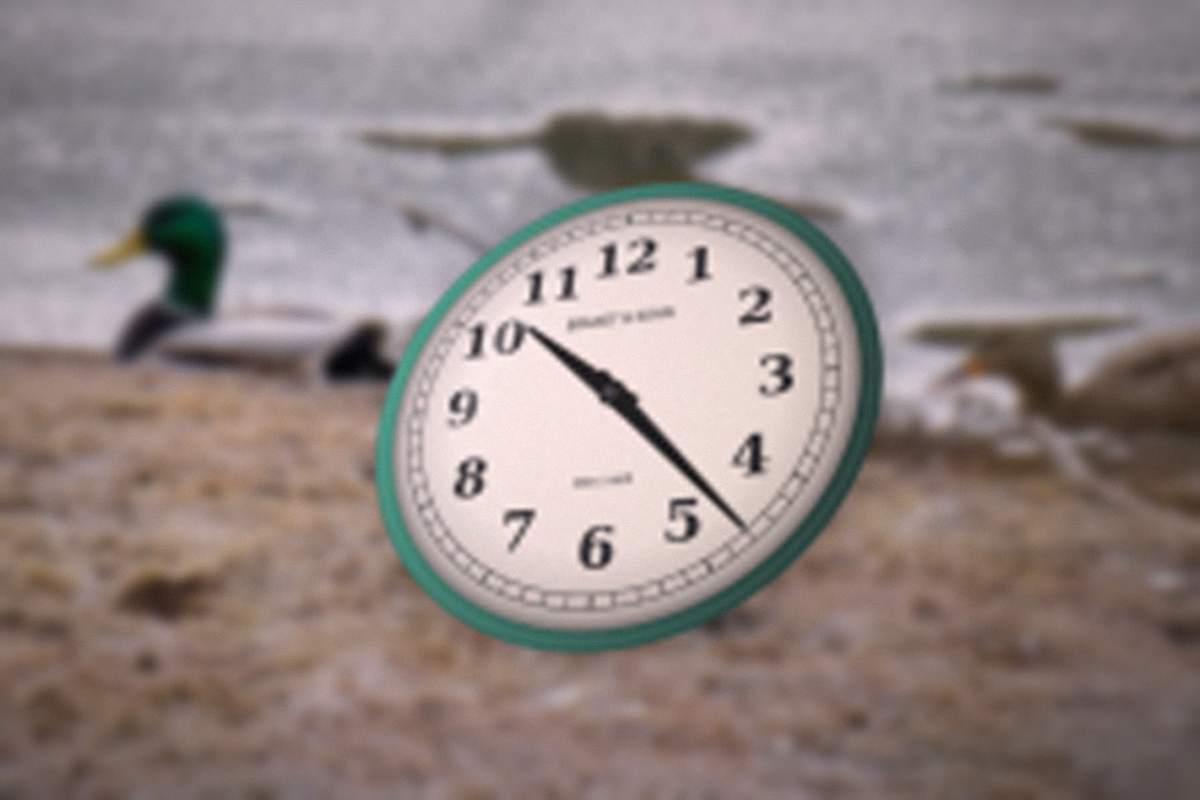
h=10 m=23
